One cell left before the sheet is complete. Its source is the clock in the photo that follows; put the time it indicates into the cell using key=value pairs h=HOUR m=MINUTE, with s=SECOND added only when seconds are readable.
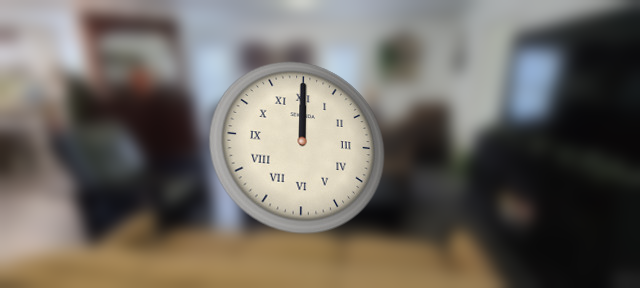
h=12 m=0
